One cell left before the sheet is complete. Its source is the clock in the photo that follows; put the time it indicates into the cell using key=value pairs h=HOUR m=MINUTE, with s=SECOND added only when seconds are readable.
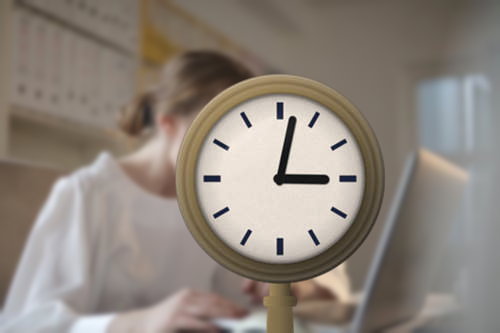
h=3 m=2
